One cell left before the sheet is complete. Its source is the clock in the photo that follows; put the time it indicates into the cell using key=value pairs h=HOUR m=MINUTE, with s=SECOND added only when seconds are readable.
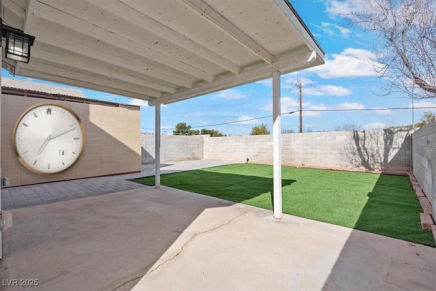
h=7 m=11
